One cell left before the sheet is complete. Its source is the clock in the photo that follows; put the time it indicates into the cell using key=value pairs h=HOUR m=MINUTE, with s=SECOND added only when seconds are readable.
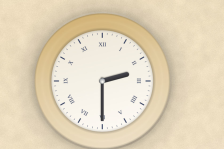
h=2 m=30
